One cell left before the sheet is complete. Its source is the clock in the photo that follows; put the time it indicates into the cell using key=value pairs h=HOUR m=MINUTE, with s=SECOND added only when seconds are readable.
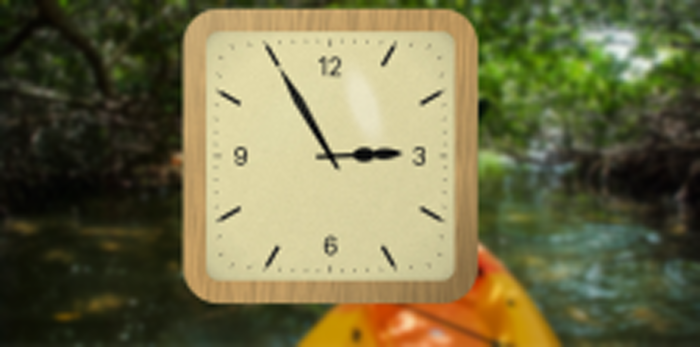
h=2 m=55
